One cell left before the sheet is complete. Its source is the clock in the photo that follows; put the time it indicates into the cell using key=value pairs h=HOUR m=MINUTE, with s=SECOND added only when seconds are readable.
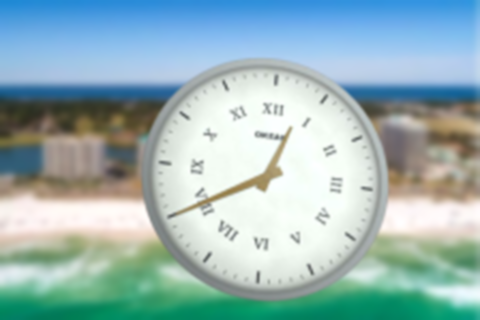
h=12 m=40
